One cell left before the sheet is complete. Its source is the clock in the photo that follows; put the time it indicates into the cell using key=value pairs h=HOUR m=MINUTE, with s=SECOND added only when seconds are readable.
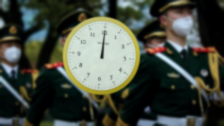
h=12 m=0
